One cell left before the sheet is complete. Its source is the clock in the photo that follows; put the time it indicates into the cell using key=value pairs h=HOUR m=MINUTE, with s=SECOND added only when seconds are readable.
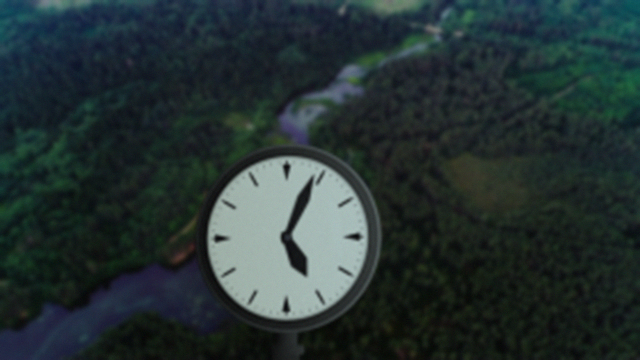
h=5 m=4
